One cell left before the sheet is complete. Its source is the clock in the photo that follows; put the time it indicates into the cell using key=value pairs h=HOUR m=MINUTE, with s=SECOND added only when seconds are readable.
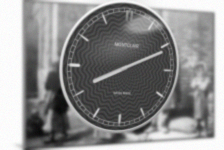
h=8 m=11
